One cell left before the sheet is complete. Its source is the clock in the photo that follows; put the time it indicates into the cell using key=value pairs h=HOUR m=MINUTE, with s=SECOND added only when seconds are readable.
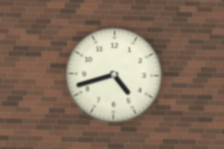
h=4 m=42
